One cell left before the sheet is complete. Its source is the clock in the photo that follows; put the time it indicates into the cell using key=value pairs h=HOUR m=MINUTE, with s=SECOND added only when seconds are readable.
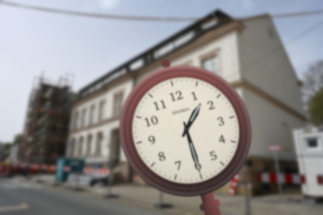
h=1 m=30
